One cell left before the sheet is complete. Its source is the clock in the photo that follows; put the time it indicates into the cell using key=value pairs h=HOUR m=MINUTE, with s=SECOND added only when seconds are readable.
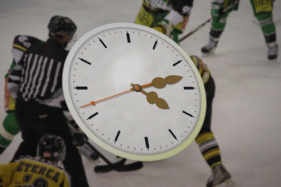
h=4 m=12 s=42
